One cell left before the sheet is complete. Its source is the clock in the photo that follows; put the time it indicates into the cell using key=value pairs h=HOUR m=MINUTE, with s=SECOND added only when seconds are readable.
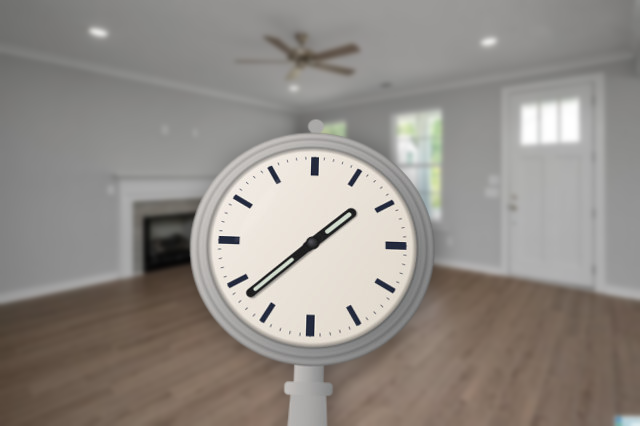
h=1 m=38
